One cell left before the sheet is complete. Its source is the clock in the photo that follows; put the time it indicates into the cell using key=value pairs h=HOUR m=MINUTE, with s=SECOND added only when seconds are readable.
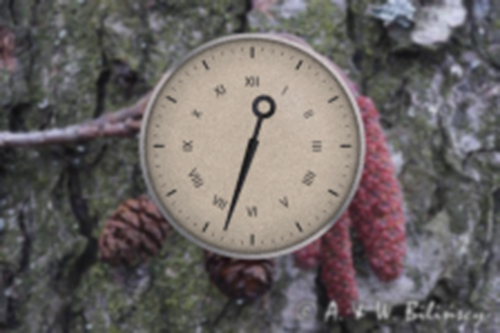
h=12 m=33
